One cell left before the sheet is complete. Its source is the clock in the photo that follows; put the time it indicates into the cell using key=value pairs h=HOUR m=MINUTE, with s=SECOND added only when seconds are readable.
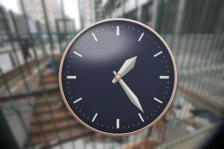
h=1 m=24
